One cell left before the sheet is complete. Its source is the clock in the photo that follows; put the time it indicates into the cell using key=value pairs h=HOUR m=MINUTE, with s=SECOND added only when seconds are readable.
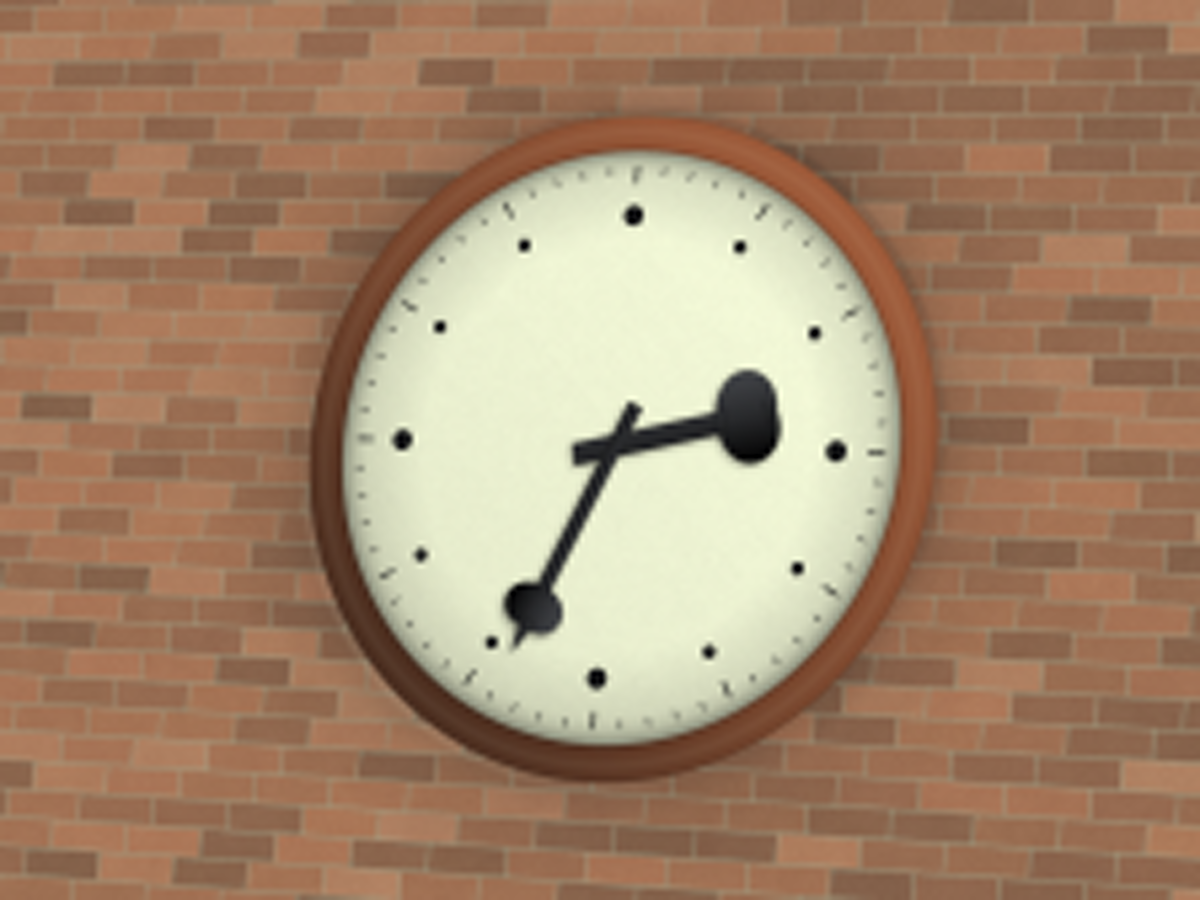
h=2 m=34
